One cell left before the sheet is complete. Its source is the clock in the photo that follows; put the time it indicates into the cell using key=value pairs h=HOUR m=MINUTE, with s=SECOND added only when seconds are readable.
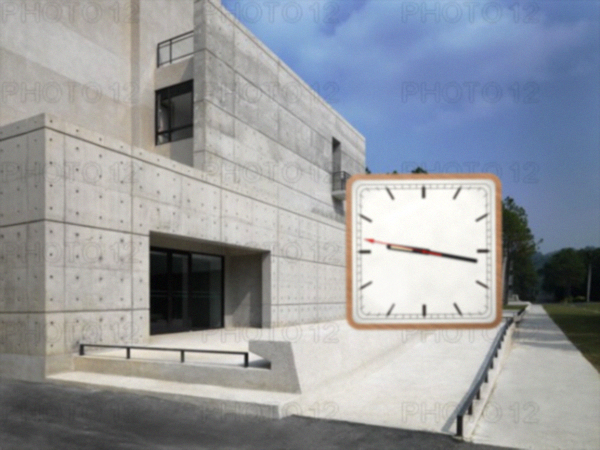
h=9 m=16 s=47
